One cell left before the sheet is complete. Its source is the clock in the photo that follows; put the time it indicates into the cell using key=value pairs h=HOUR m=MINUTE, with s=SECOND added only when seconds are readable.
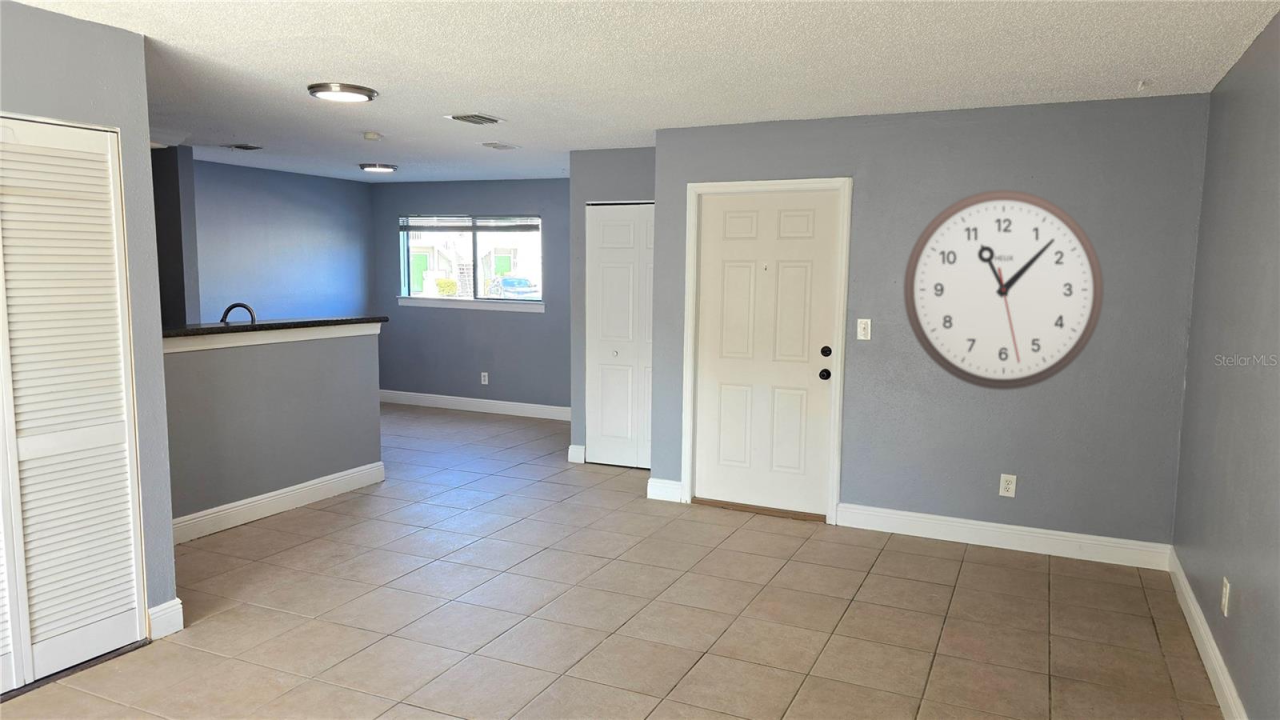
h=11 m=7 s=28
